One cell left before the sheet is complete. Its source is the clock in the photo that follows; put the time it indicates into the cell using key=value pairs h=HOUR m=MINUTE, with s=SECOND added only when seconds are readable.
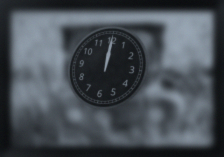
h=12 m=0
